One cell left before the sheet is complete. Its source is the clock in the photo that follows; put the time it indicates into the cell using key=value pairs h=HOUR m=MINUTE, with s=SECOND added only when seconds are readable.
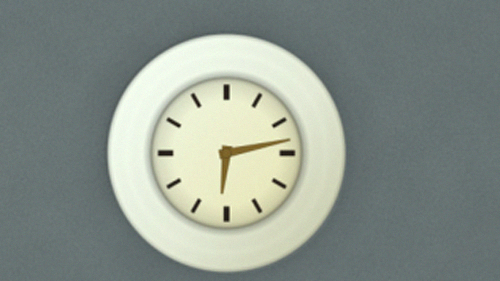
h=6 m=13
